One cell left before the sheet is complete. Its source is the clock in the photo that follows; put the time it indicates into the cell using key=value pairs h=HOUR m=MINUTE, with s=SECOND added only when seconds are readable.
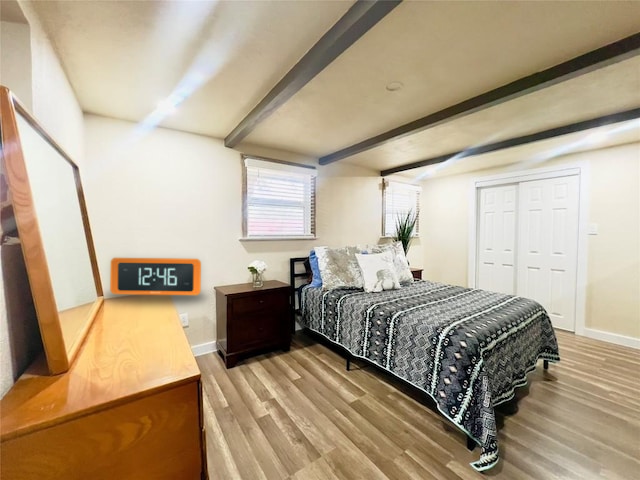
h=12 m=46
